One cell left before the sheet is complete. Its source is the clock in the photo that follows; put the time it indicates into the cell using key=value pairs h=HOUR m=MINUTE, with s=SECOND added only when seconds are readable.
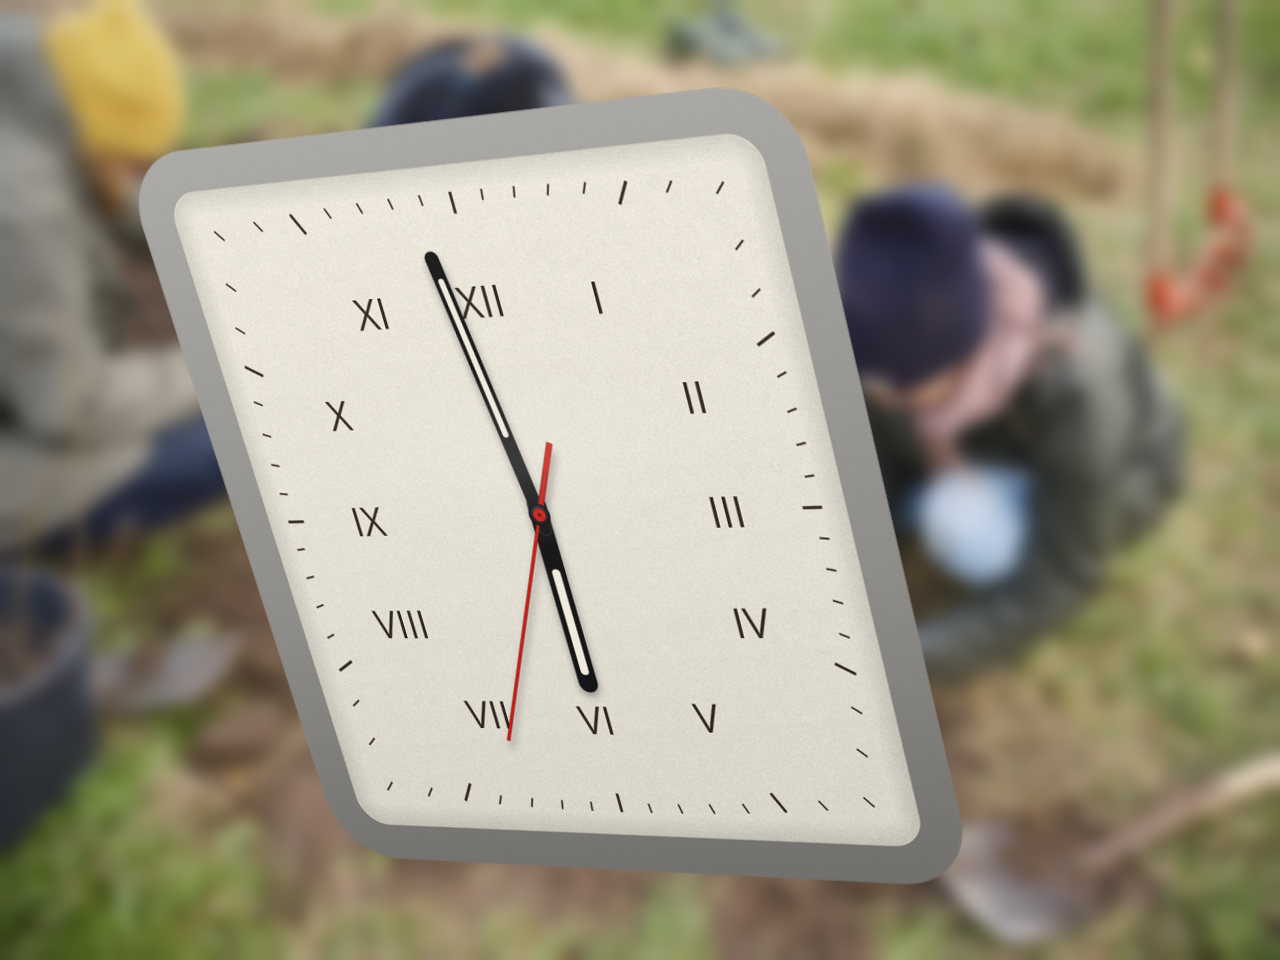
h=5 m=58 s=34
